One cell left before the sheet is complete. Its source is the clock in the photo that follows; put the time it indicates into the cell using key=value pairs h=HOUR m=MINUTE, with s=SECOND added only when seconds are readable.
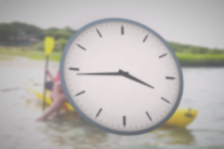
h=3 m=44
